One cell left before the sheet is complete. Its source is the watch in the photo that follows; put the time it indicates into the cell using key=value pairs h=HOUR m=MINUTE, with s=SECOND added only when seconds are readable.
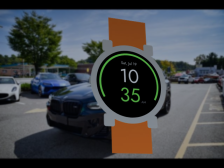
h=10 m=35
